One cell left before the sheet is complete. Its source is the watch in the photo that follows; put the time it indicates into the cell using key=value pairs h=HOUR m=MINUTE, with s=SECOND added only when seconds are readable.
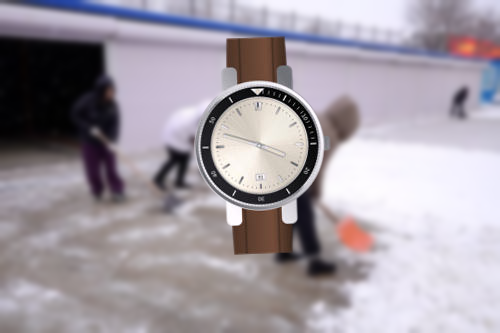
h=3 m=48
